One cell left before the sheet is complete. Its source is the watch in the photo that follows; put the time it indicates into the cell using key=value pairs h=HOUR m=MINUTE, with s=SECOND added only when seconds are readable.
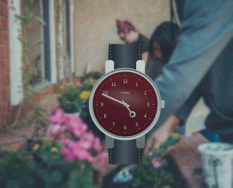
h=4 m=49
